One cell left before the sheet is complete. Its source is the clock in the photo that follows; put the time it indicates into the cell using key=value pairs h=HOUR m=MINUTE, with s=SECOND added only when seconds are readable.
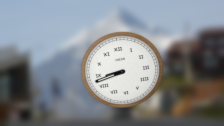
h=8 m=43
